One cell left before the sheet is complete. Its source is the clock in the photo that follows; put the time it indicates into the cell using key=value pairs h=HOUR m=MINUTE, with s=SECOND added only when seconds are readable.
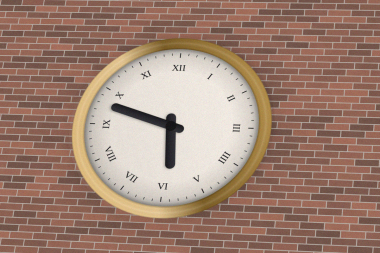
h=5 m=48
